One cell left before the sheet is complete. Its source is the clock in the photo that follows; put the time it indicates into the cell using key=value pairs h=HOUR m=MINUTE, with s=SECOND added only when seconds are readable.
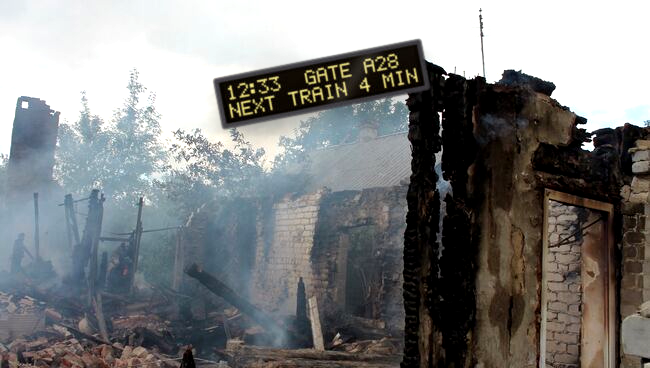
h=12 m=33
